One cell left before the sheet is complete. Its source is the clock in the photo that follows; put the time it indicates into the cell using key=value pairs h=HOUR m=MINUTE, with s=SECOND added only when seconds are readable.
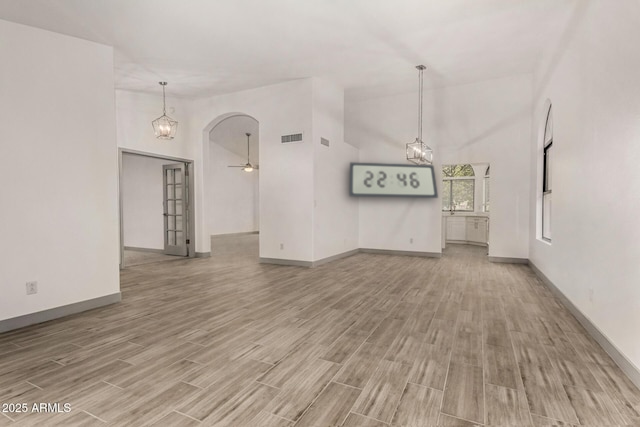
h=22 m=46
